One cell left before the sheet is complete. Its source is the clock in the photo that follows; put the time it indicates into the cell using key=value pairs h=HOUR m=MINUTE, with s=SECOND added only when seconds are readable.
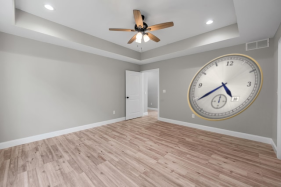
h=4 m=39
